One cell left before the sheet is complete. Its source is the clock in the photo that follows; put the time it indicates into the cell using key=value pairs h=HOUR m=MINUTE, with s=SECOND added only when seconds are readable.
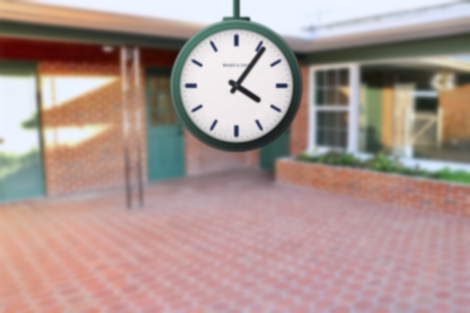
h=4 m=6
